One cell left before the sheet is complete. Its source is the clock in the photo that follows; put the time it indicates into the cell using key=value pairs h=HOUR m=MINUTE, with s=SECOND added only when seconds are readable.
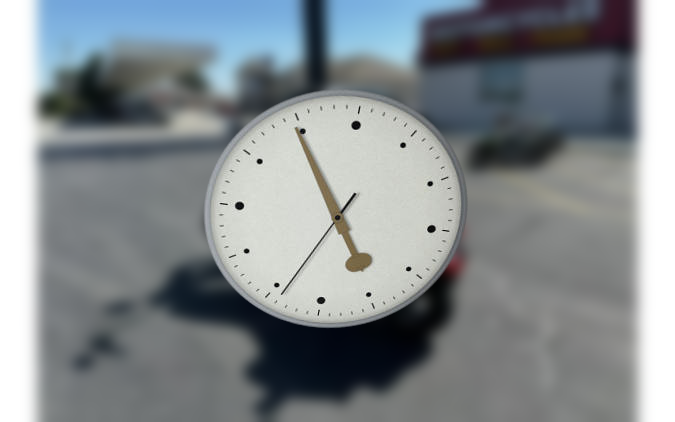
h=4 m=54 s=34
